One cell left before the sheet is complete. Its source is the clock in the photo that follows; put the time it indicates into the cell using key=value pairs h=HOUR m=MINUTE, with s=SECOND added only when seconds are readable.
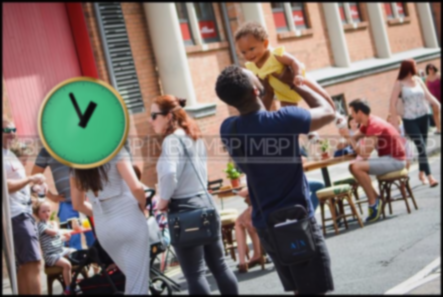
h=12 m=56
